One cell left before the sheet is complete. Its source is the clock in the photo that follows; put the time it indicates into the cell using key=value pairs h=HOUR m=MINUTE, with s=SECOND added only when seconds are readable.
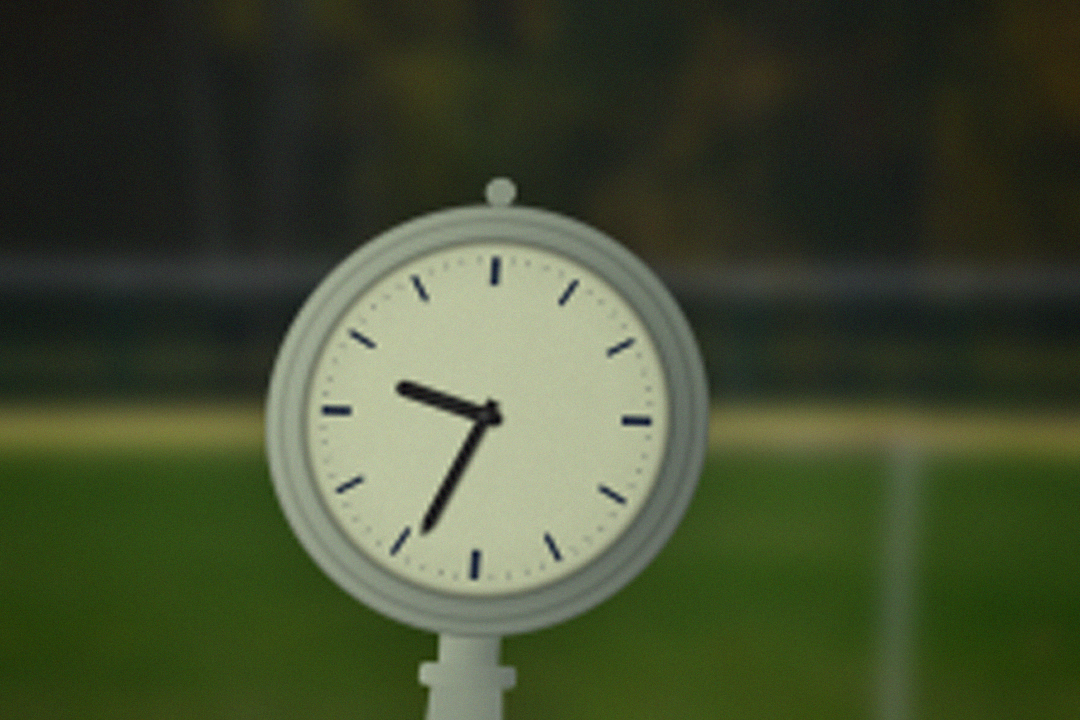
h=9 m=34
